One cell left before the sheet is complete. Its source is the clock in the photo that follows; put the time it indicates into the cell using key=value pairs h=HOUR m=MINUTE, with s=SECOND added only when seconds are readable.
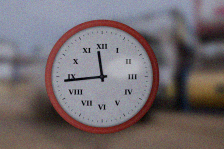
h=11 m=44
